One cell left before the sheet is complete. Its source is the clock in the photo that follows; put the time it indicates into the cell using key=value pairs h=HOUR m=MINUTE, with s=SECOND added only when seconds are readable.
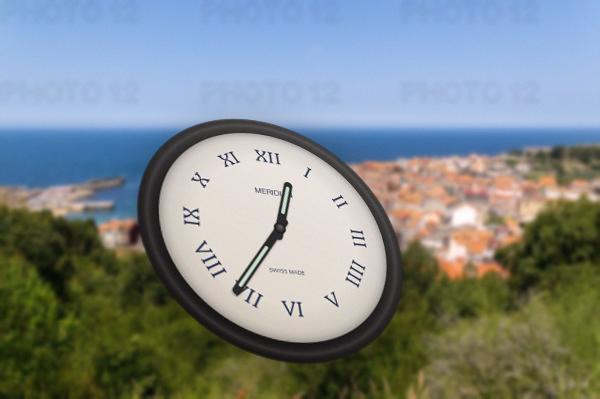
h=12 m=36
